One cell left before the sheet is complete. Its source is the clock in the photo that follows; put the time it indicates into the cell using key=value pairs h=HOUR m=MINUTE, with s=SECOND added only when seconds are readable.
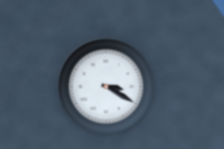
h=3 m=20
